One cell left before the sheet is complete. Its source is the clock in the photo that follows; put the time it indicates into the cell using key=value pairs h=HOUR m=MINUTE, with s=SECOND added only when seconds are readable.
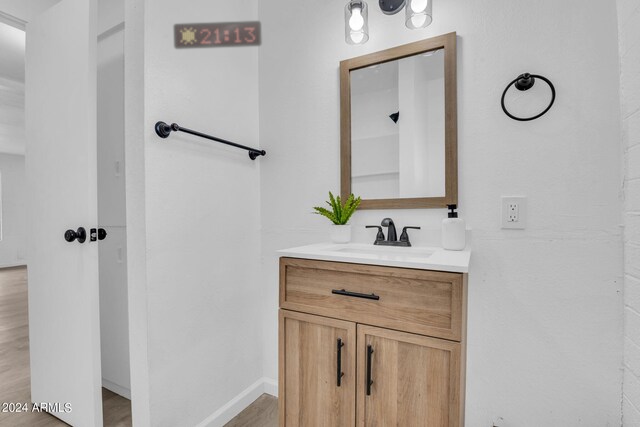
h=21 m=13
